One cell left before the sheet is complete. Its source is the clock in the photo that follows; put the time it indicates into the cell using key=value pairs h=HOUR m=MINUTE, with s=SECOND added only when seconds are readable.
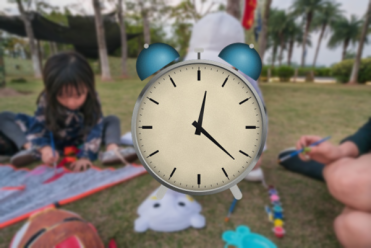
h=12 m=22
